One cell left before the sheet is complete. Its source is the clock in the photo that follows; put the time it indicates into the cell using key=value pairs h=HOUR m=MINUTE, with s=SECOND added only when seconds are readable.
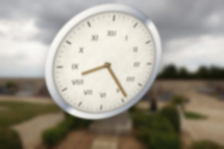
h=8 m=24
